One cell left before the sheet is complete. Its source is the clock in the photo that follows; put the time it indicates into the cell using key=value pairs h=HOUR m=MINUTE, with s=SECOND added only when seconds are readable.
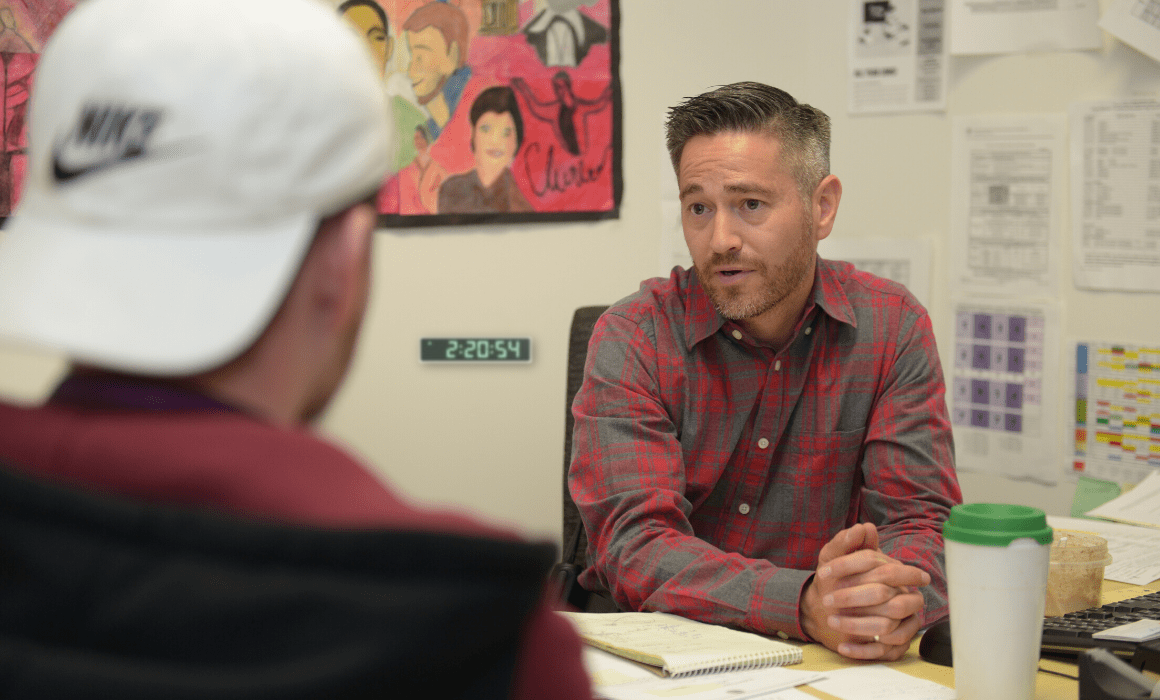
h=2 m=20 s=54
